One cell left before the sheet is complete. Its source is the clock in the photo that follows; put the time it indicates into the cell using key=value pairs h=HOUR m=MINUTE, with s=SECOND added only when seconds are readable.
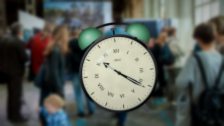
h=10 m=21
